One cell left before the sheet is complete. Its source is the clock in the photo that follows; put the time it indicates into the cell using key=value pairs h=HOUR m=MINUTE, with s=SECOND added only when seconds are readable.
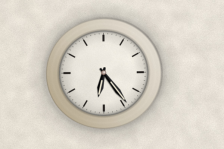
h=6 m=24
